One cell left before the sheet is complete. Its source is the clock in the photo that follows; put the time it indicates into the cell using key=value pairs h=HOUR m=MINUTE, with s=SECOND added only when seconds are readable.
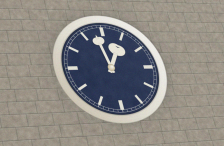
h=12 m=58
